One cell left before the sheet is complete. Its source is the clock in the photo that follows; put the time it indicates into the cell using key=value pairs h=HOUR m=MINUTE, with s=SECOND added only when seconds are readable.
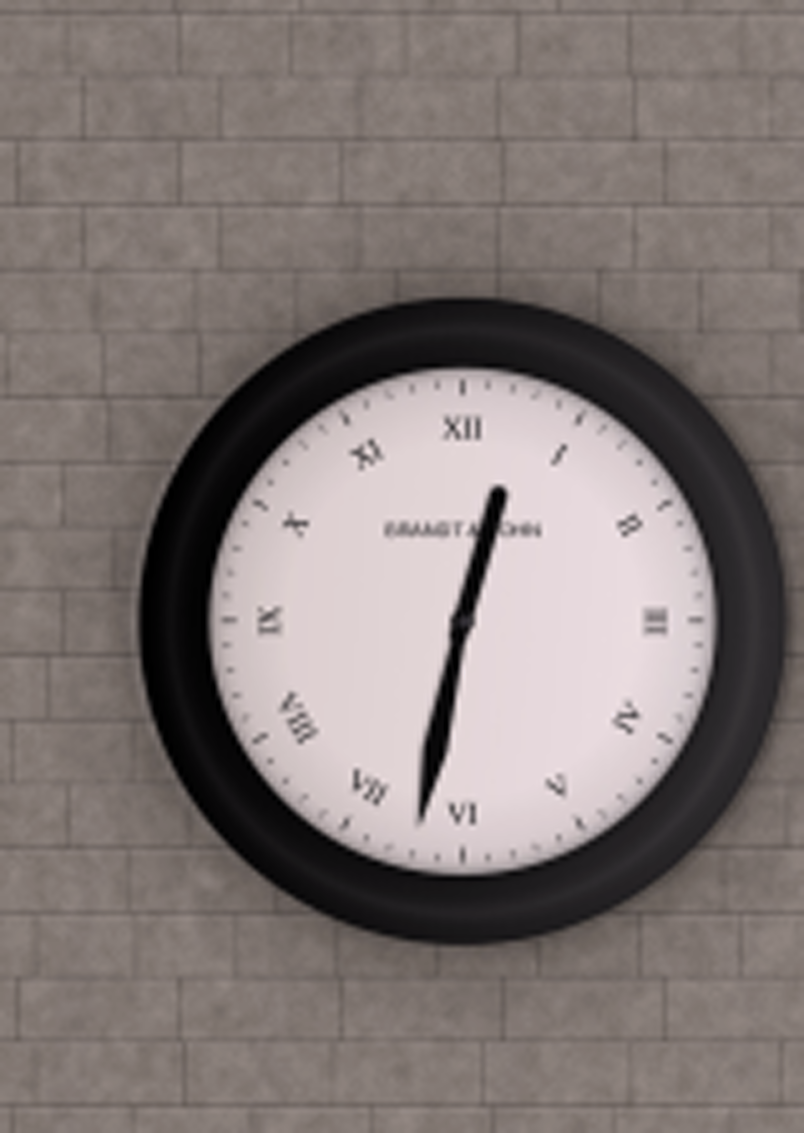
h=12 m=32
